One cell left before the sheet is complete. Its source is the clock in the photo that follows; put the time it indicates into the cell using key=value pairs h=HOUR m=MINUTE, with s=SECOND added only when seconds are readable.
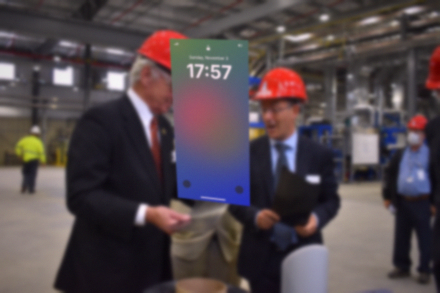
h=17 m=57
